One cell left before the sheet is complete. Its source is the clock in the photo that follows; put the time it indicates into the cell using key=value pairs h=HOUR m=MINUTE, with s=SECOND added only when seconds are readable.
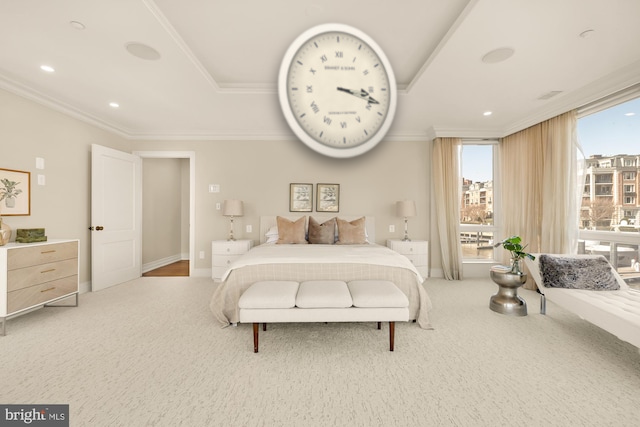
h=3 m=18
